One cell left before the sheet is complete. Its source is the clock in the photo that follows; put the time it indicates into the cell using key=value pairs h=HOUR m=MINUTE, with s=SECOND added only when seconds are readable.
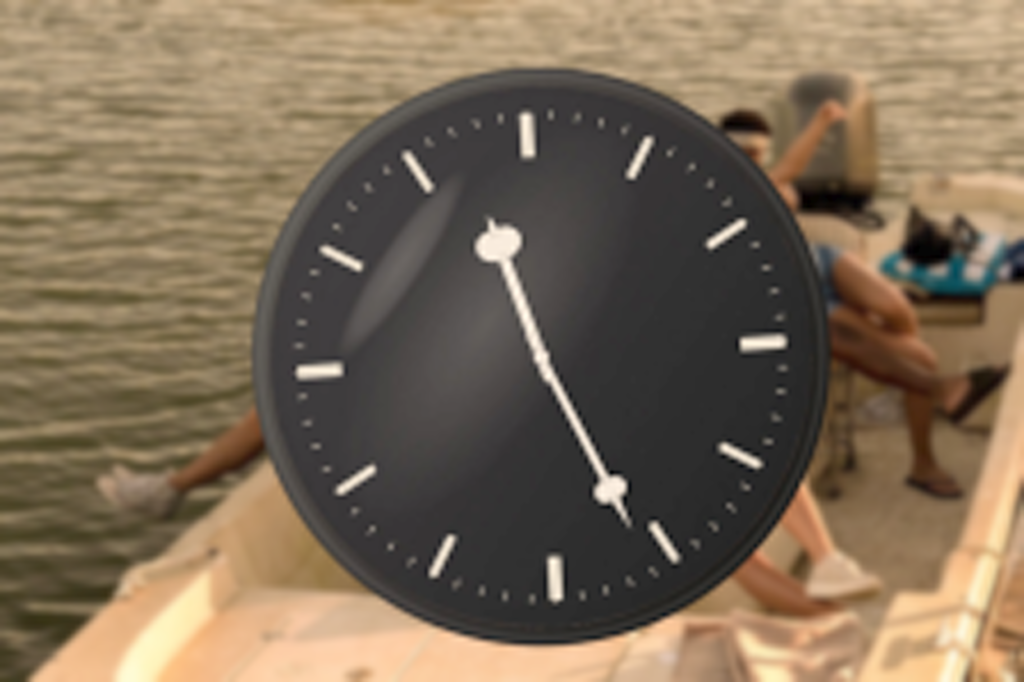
h=11 m=26
